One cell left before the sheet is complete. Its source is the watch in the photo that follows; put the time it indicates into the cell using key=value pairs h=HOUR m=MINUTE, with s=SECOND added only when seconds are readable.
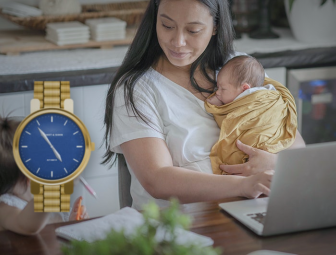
h=4 m=54
